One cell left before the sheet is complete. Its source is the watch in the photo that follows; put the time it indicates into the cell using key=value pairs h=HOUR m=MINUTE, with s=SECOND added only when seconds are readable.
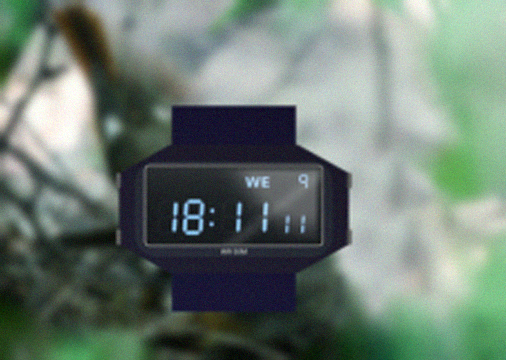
h=18 m=11 s=11
